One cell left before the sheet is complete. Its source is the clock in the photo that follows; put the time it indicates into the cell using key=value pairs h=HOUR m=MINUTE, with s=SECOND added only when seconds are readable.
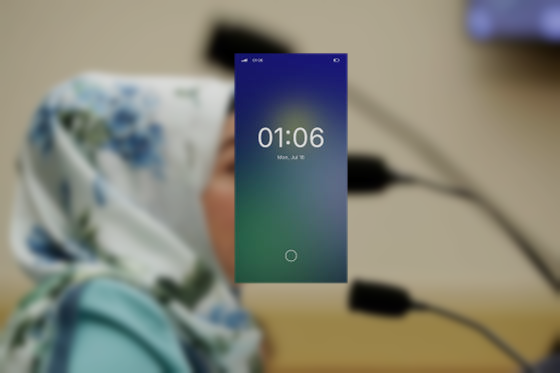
h=1 m=6
